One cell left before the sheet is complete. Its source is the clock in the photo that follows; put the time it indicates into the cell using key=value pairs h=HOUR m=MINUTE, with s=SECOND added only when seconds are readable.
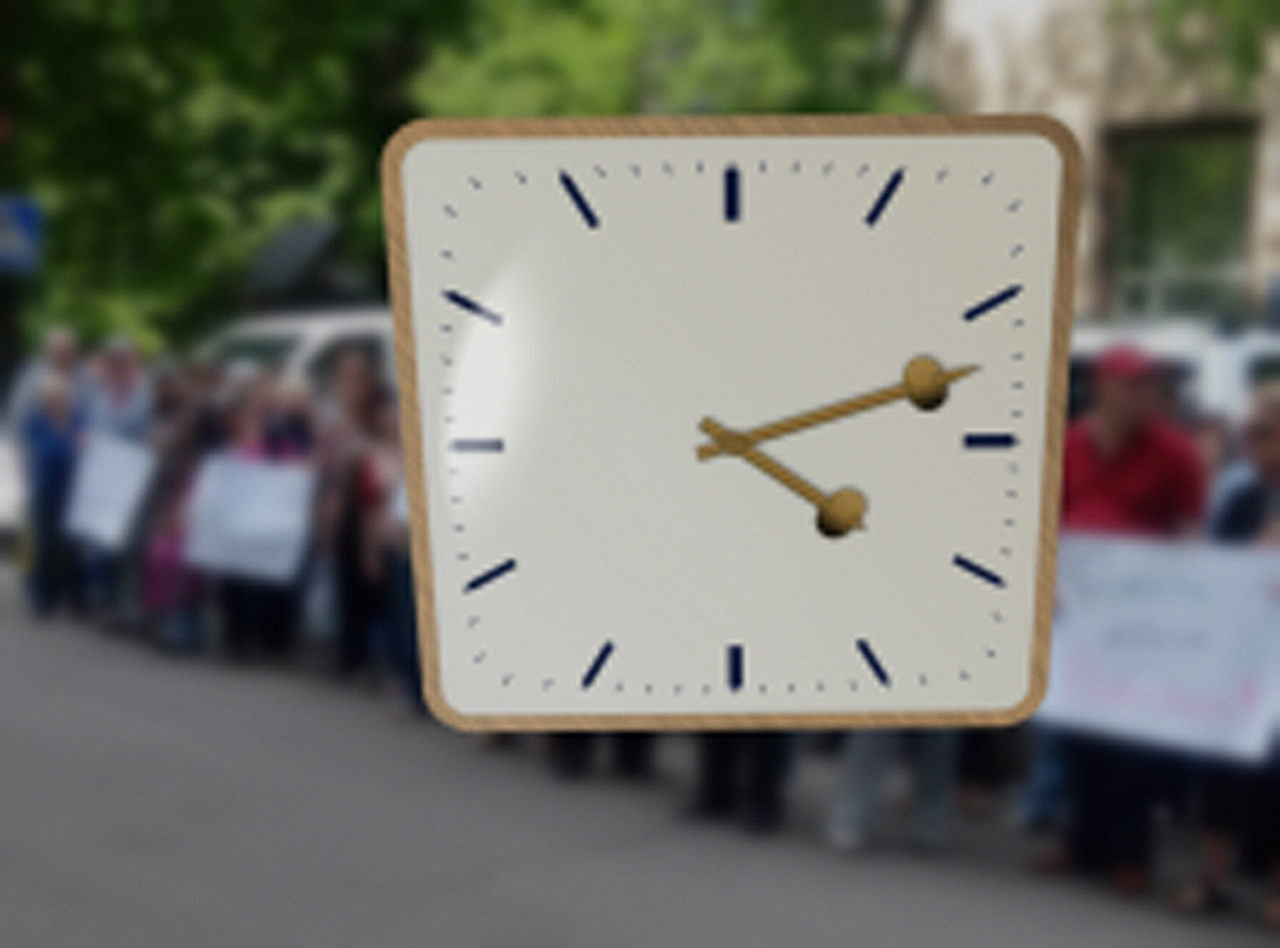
h=4 m=12
